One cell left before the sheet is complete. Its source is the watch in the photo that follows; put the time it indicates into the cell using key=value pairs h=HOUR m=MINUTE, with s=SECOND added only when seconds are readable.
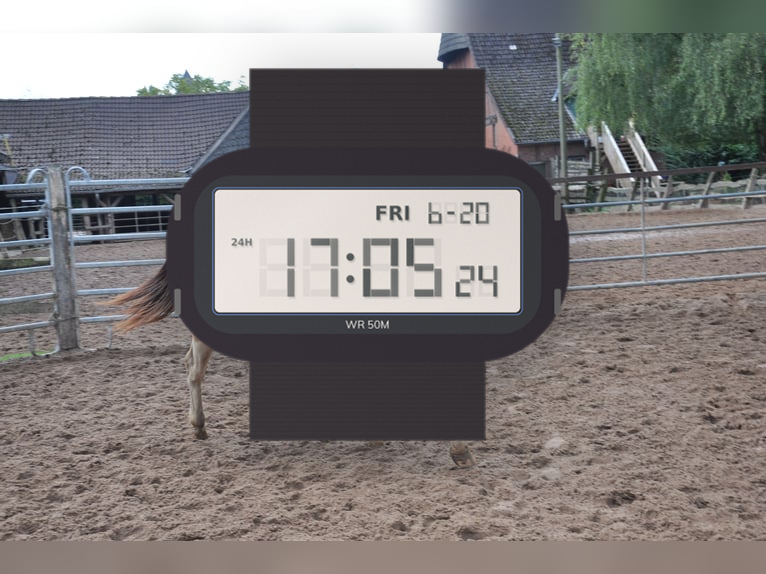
h=17 m=5 s=24
